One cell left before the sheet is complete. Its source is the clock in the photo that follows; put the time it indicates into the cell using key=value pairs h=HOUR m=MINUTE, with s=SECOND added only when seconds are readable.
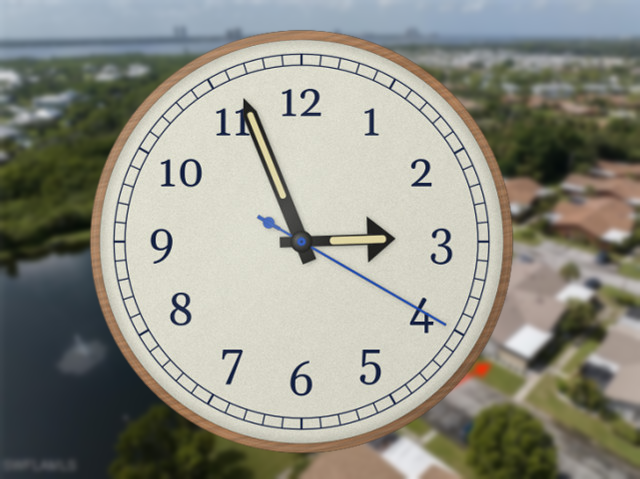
h=2 m=56 s=20
